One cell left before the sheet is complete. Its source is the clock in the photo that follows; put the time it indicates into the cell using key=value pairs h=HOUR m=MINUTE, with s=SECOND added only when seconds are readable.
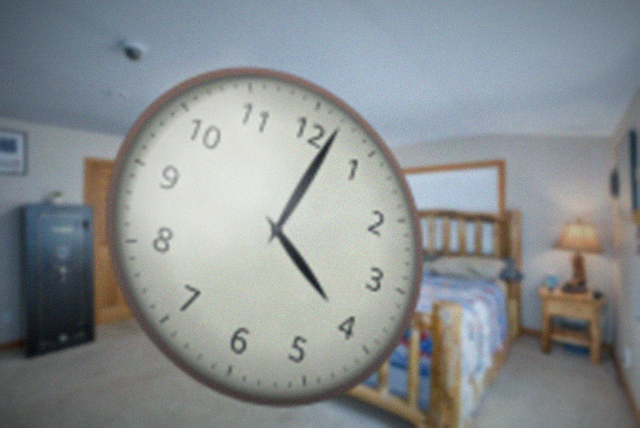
h=4 m=2
